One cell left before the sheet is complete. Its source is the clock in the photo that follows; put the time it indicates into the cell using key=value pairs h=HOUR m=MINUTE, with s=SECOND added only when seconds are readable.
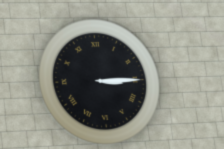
h=3 m=15
